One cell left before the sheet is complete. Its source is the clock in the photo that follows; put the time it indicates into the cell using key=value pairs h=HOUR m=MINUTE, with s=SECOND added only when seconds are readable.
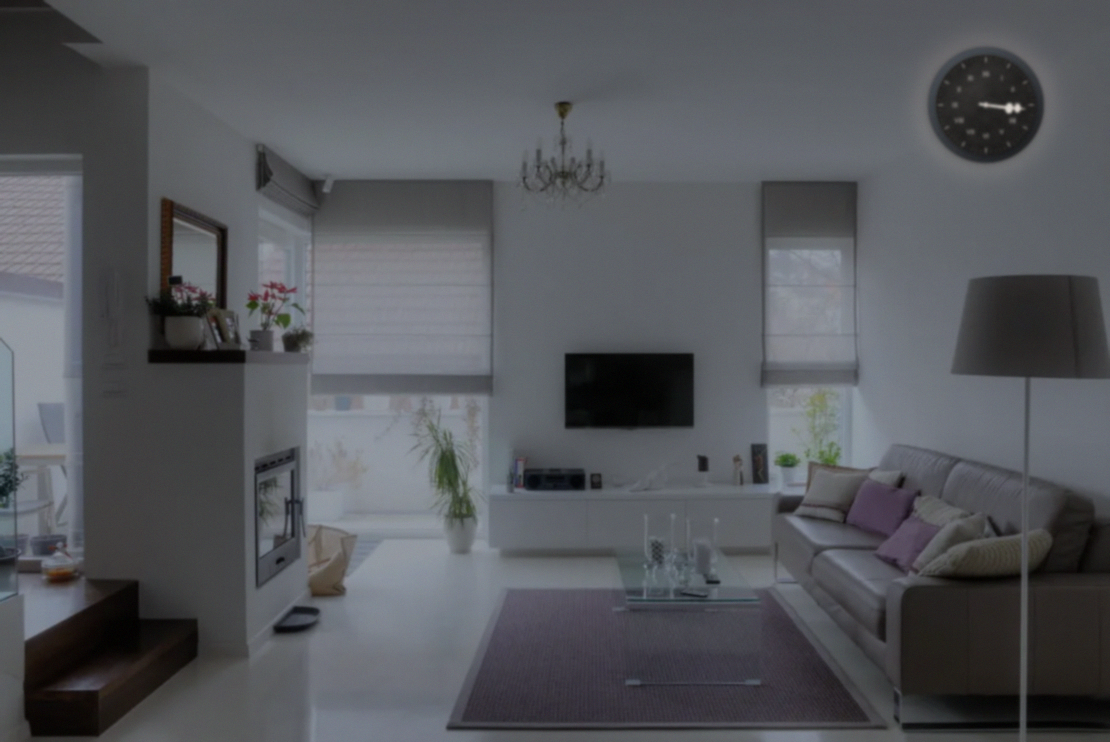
h=3 m=16
